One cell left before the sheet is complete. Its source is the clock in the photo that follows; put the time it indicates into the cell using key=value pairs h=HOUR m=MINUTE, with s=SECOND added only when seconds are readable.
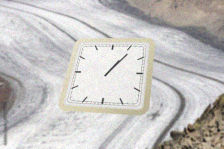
h=1 m=6
